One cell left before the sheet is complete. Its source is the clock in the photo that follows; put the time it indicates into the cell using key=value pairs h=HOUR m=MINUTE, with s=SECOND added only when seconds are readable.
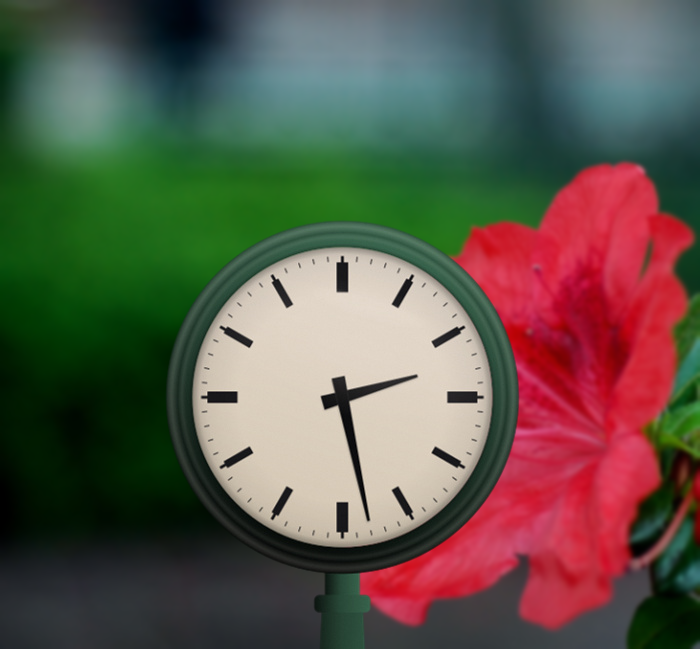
h=2 m=28
